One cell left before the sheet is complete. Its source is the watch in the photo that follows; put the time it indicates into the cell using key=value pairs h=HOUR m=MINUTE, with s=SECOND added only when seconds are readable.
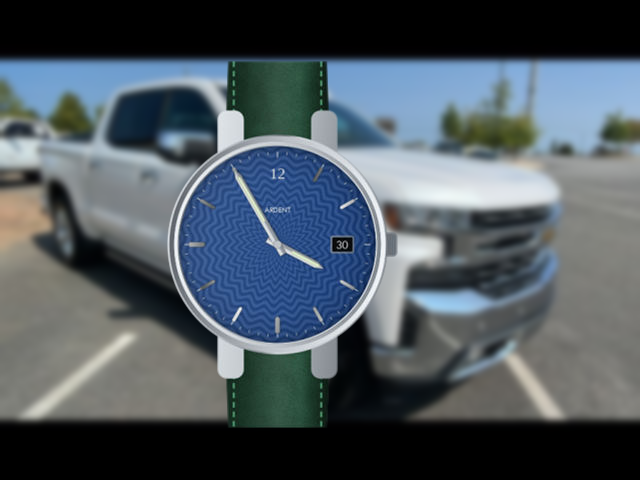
h=3 m=55
